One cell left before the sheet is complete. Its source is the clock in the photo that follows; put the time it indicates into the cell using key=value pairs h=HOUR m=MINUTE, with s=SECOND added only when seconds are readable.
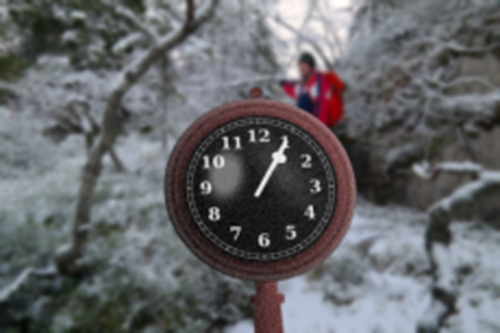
h=1 m=5
